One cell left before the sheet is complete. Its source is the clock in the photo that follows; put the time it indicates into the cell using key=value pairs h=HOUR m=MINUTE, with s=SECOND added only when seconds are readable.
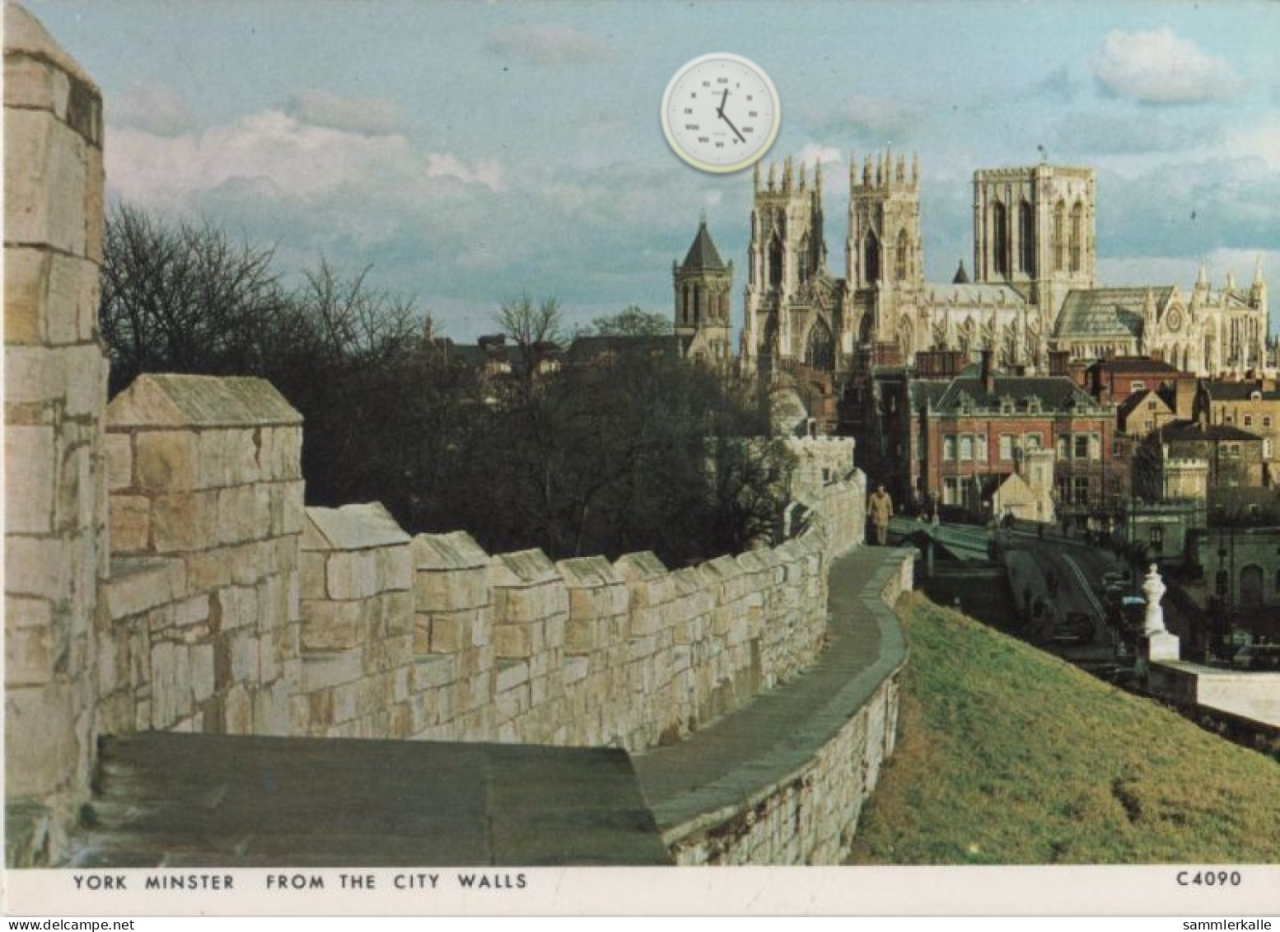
h=12 m=23
